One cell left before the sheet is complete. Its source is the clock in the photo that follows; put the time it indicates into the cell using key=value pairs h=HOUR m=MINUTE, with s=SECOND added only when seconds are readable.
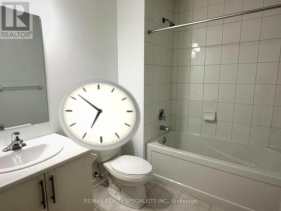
h=6 m=52
